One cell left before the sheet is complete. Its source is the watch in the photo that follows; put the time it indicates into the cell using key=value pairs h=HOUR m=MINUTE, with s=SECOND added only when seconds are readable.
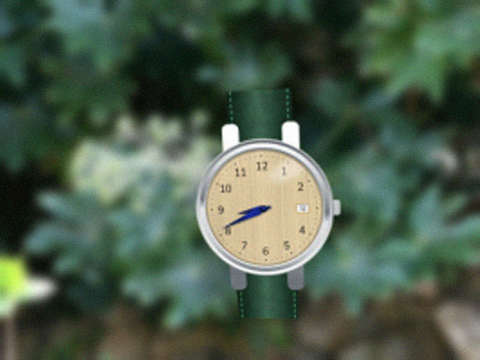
h=8 m=41
